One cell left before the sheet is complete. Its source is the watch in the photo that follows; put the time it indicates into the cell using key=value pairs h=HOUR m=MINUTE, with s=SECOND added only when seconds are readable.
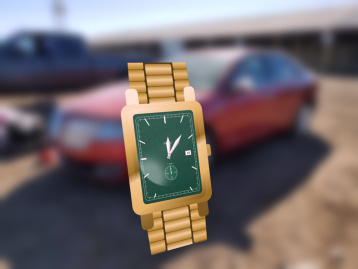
h=12 m=7
